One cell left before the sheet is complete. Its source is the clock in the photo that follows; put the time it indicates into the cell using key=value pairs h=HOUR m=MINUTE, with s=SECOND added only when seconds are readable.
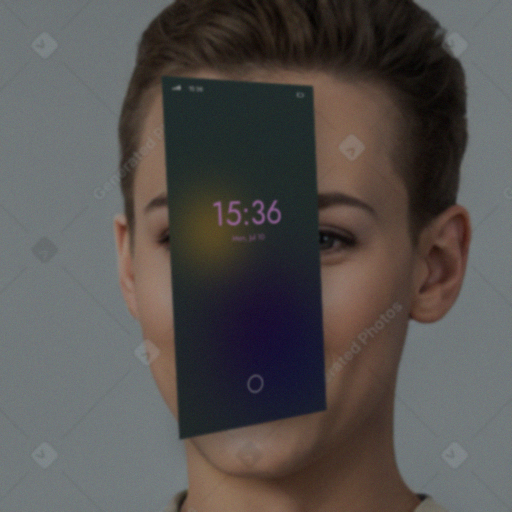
h=15 m=36
